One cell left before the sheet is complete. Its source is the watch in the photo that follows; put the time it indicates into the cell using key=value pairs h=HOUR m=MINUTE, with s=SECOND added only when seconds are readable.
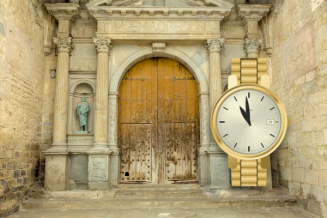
h=10 m=59
